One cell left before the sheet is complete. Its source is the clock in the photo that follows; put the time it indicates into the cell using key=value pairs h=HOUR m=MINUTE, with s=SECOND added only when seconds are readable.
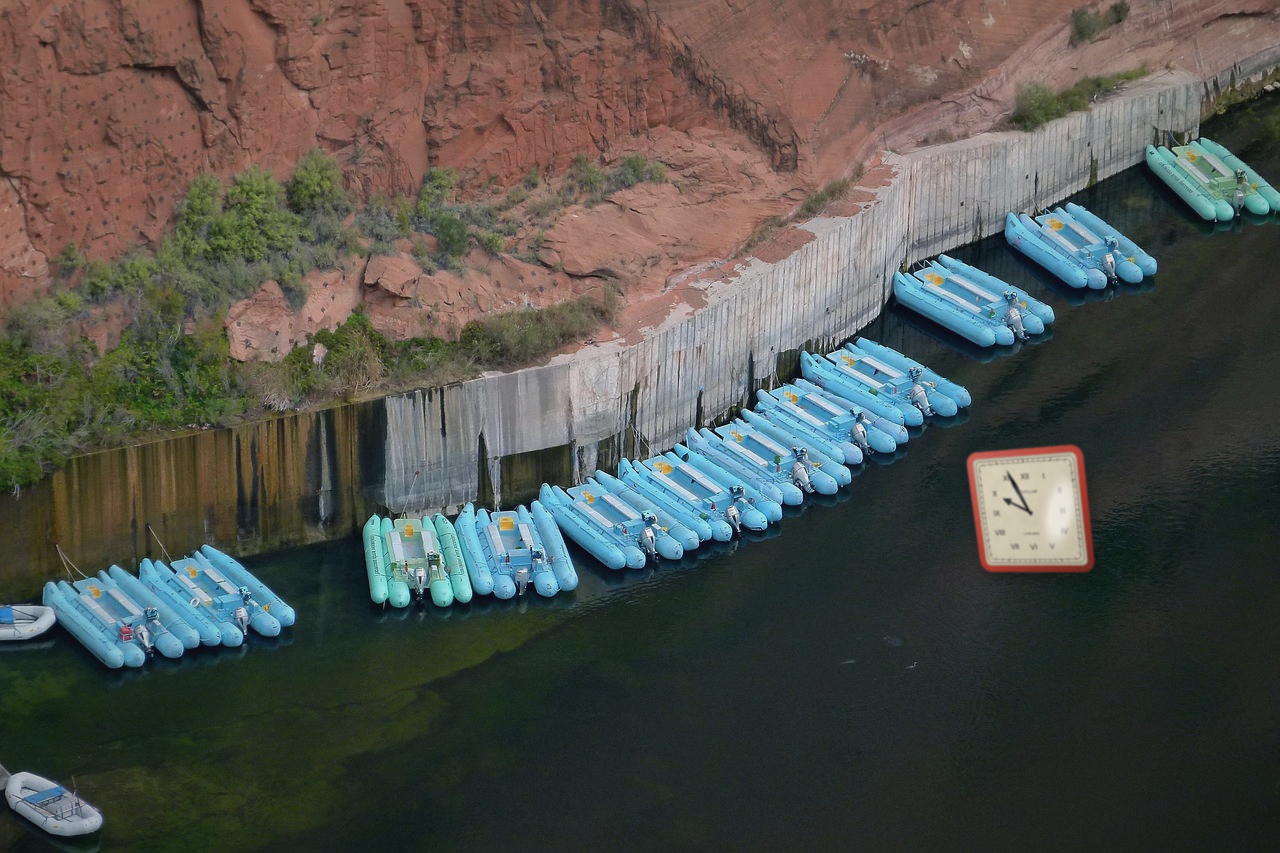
h=9 m=56
